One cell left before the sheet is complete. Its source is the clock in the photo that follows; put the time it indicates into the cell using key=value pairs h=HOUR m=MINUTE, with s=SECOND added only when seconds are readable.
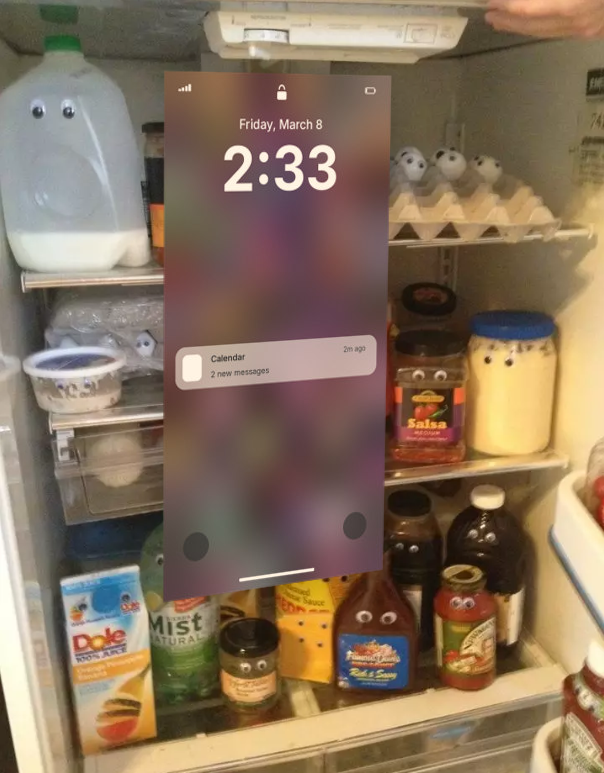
h=2 m=33
